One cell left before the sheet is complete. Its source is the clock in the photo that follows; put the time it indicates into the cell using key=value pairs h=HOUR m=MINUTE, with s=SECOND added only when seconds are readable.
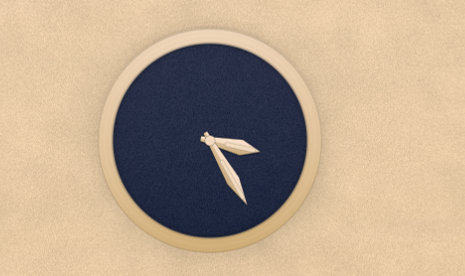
h=3 m=25
